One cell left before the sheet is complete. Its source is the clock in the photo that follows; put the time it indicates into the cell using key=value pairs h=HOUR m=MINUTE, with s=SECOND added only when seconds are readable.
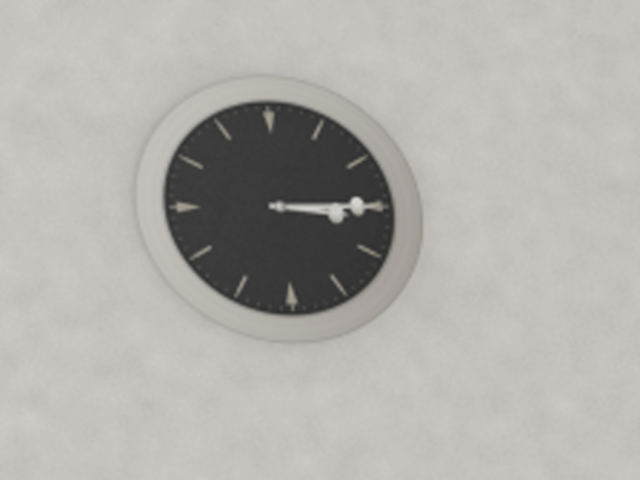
h=3 m=15
